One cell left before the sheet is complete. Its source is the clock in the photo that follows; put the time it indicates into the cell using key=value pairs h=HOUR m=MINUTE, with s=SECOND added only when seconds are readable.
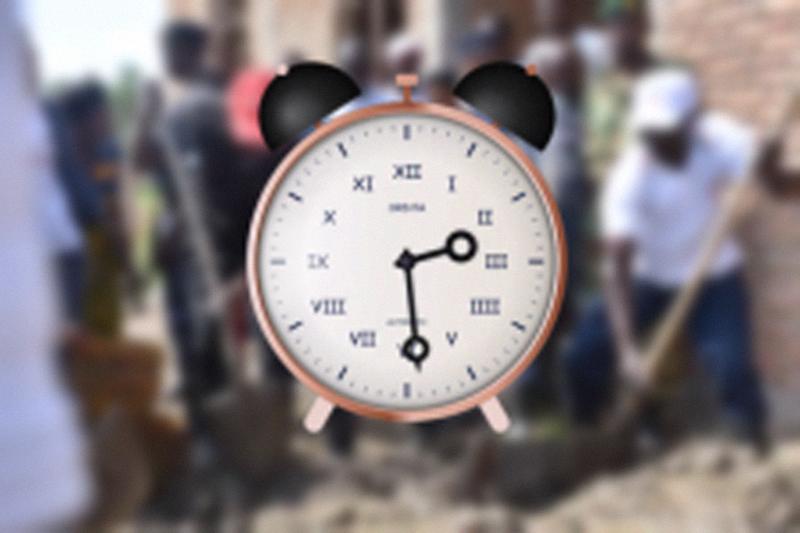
h=2 m=29
